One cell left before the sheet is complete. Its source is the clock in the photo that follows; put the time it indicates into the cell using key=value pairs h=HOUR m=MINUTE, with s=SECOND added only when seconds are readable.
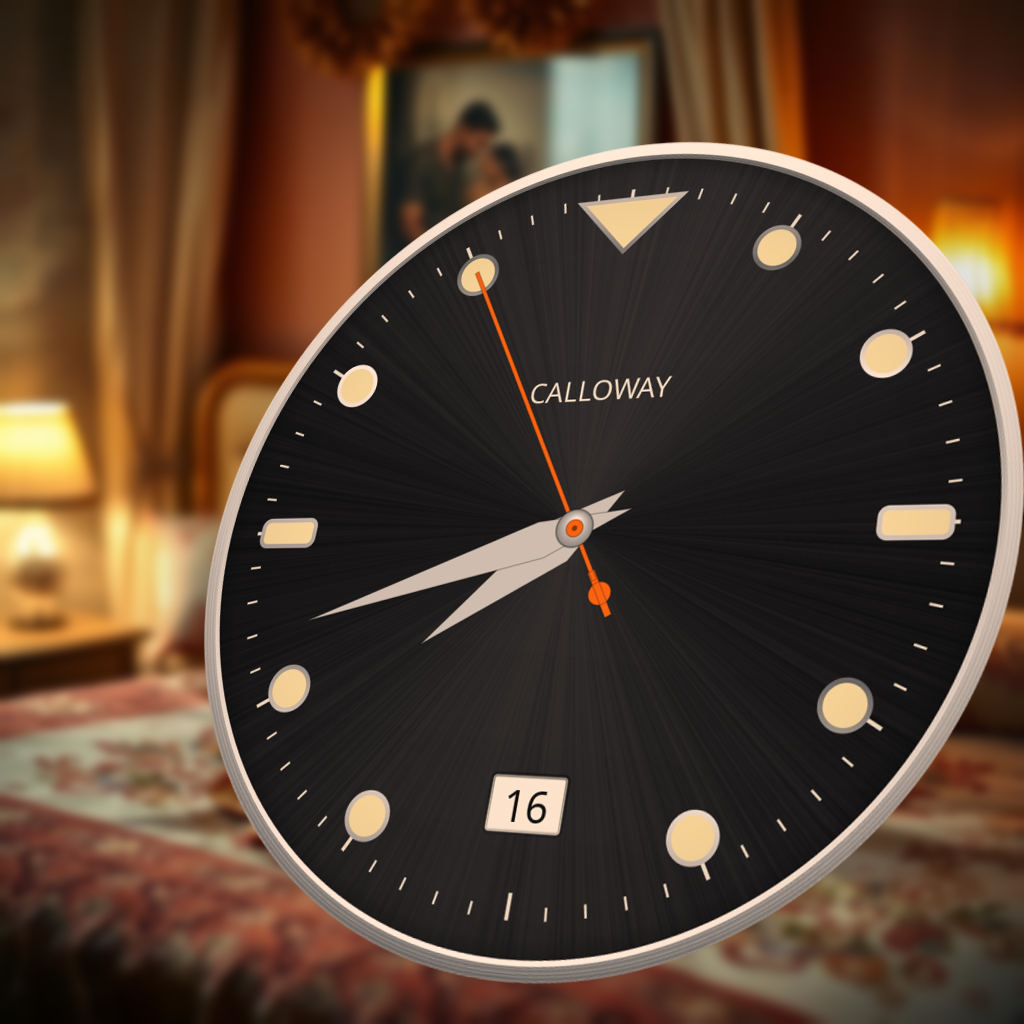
h=7 m=41 s=55
